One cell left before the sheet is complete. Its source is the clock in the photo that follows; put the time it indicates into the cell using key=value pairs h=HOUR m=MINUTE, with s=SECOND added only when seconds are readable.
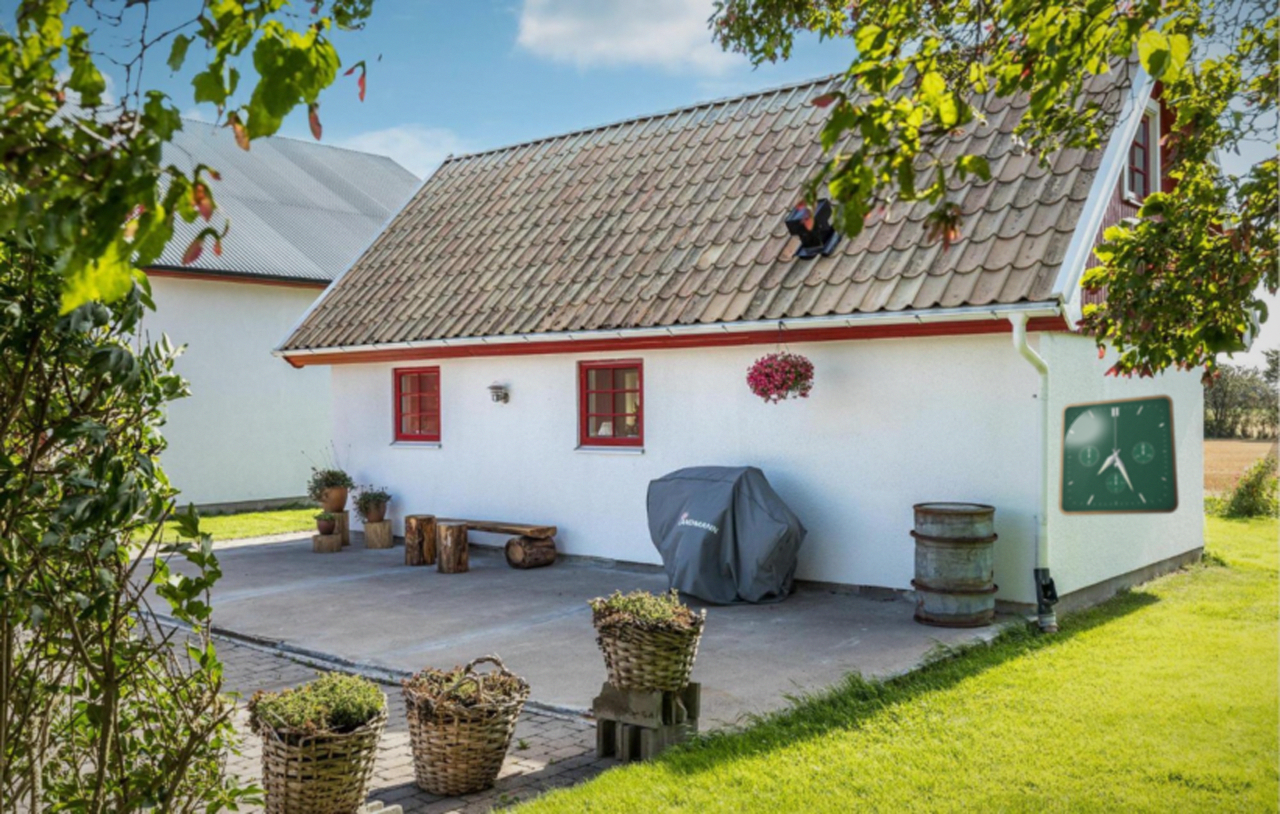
h=7 m=26
